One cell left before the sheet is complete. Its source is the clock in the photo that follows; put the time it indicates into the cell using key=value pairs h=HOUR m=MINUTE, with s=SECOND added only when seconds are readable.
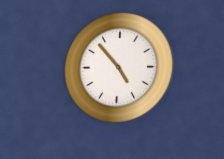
h=4 m=53
